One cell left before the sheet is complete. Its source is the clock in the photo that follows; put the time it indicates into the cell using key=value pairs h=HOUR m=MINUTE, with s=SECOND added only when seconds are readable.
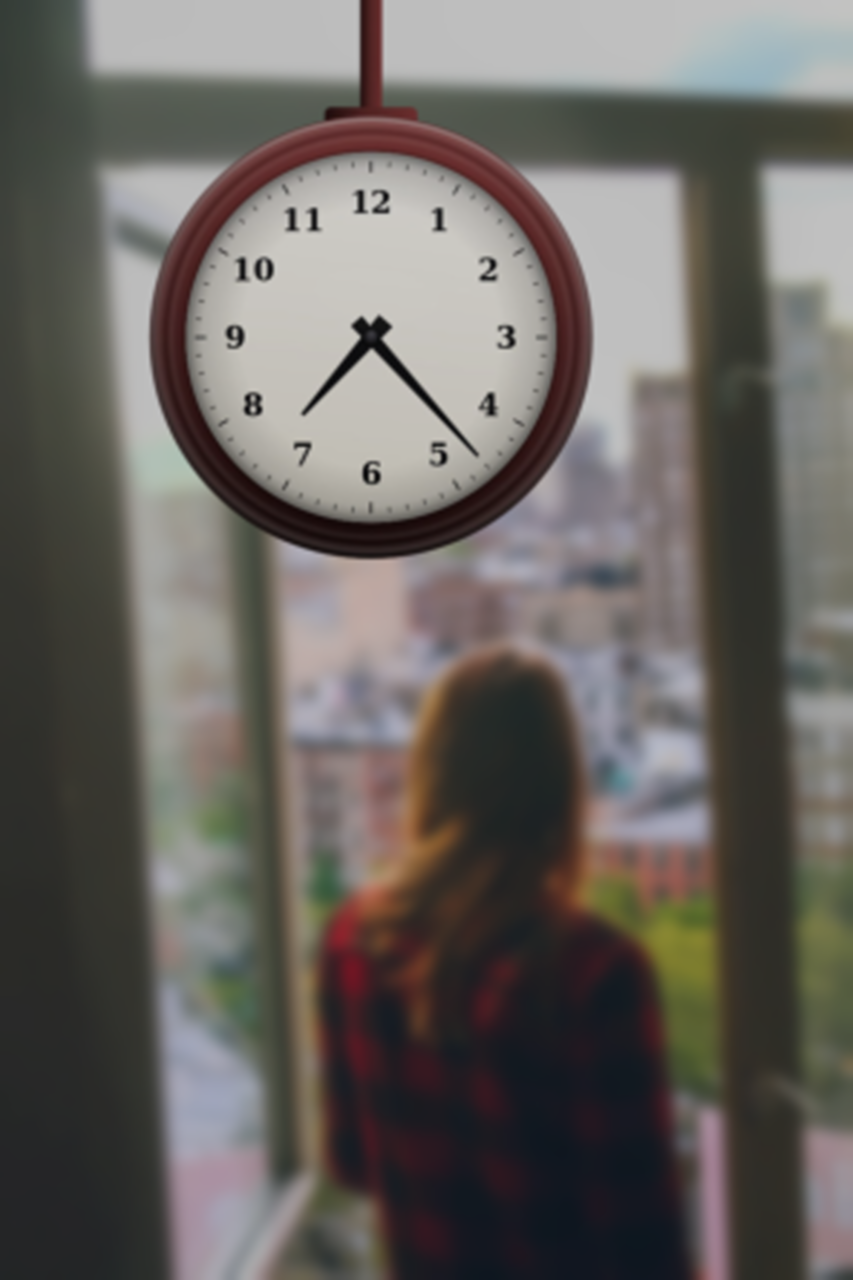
h=7 m=23
